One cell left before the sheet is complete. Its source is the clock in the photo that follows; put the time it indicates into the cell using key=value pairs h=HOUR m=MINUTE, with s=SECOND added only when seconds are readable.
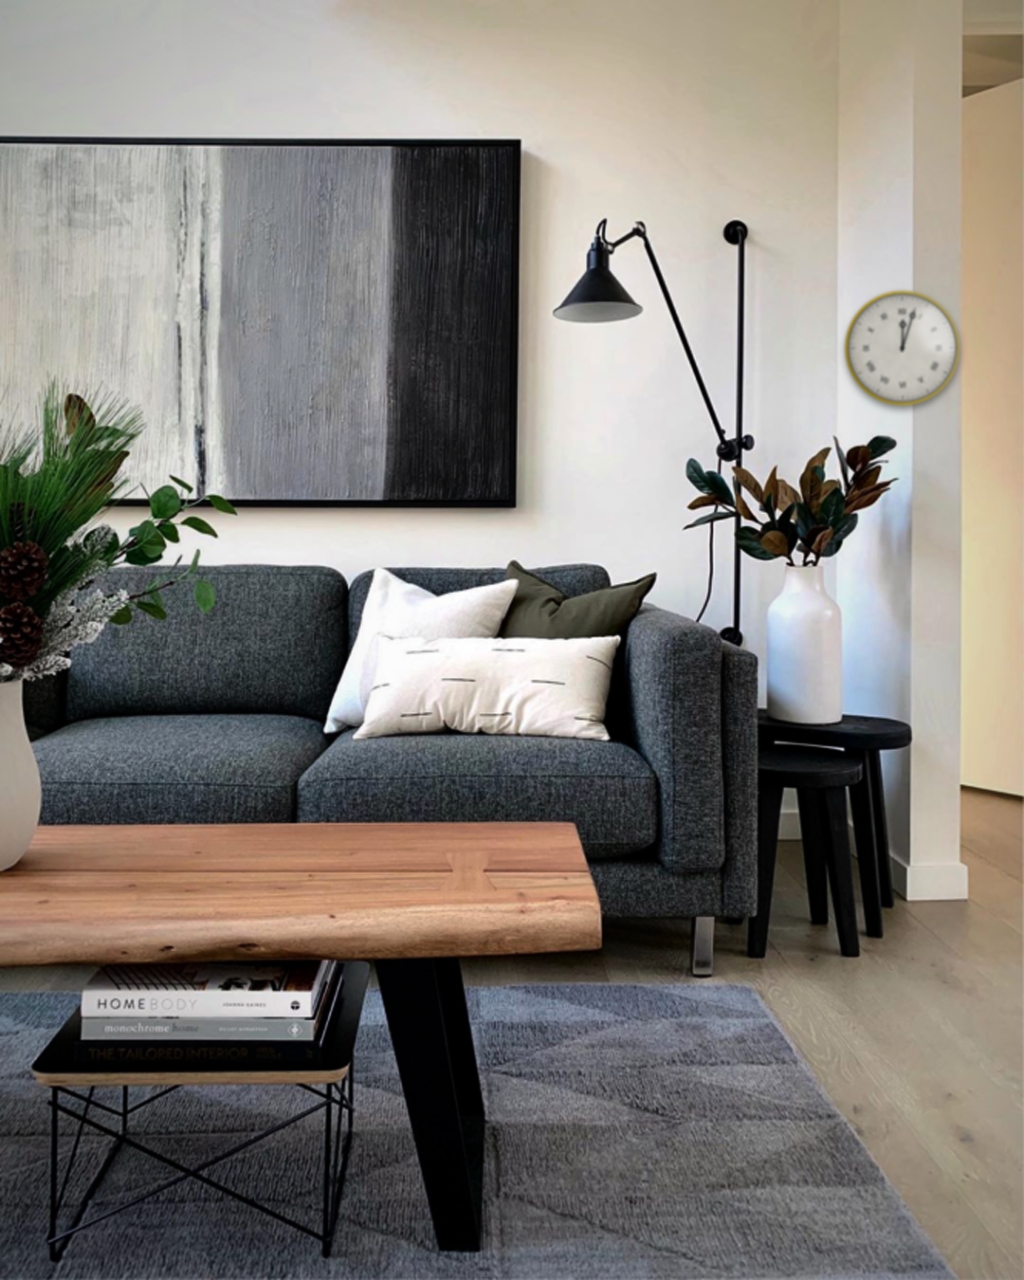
h=12 m=3
